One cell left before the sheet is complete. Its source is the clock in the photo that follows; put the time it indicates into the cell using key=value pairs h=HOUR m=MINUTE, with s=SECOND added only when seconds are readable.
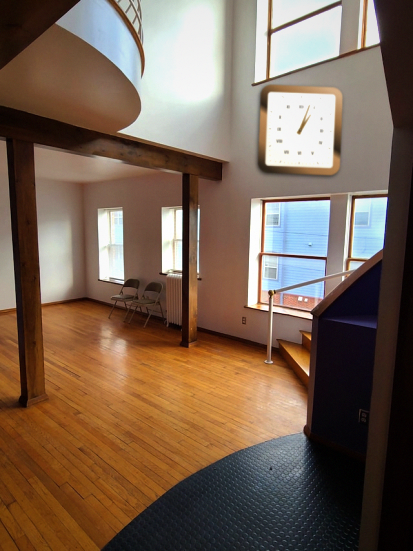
h=1 m=3
